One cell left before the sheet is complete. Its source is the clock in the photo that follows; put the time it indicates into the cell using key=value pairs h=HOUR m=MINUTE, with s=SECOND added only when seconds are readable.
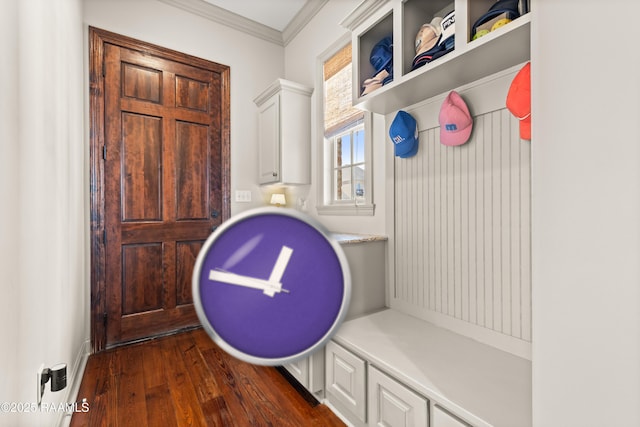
h=12 m=46 s=48
